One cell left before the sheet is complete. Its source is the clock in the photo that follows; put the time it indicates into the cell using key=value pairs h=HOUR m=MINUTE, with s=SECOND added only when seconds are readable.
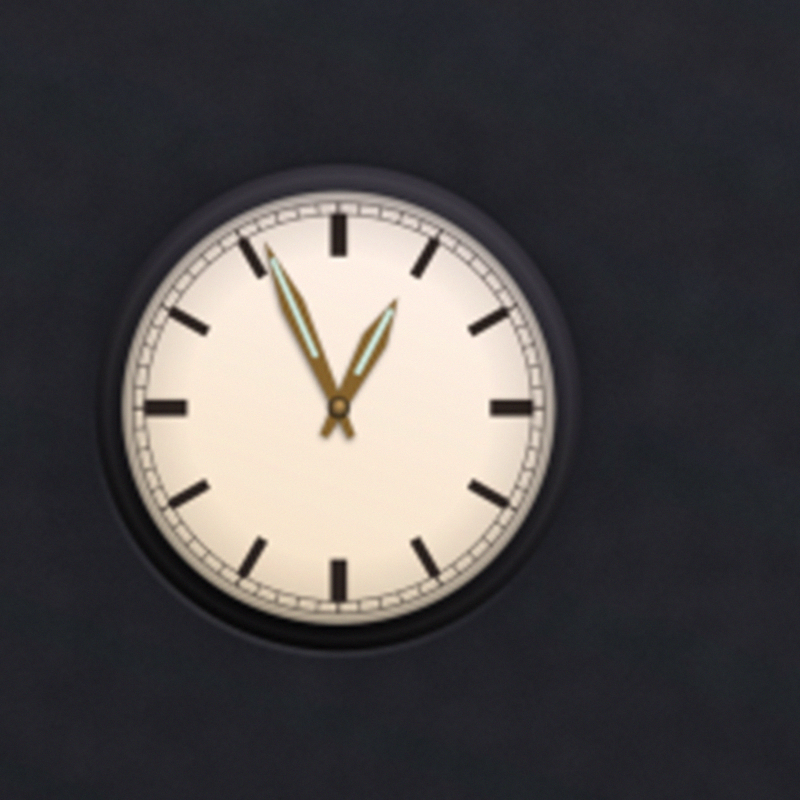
h=12 m=56
